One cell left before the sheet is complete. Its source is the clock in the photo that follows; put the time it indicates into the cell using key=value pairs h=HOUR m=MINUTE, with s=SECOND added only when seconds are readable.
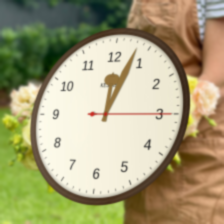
h=12 m=3 s=15
